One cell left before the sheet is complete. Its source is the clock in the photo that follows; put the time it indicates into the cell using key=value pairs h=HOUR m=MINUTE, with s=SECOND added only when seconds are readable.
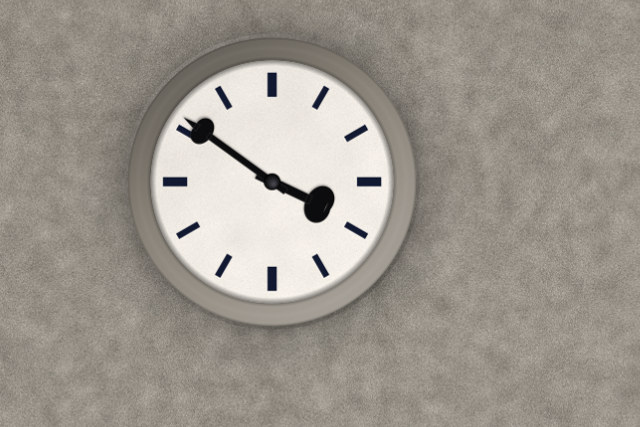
h=3 m=51
